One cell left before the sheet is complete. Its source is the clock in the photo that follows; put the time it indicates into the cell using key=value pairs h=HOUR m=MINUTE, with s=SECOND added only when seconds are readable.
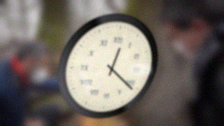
h=12 m=21
